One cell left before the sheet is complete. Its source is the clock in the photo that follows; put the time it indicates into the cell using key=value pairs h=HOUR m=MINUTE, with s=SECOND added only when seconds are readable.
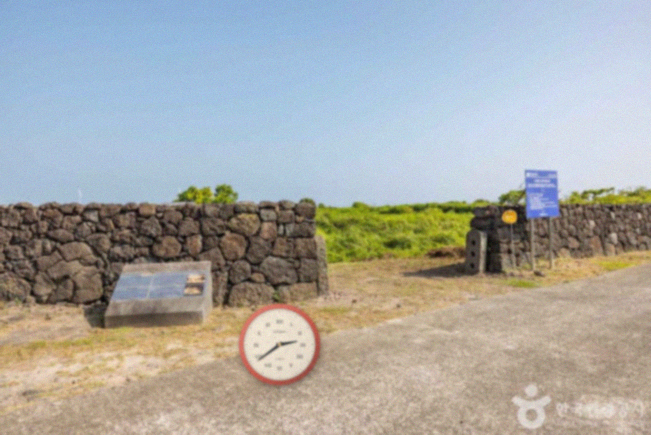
h=2 m=39
